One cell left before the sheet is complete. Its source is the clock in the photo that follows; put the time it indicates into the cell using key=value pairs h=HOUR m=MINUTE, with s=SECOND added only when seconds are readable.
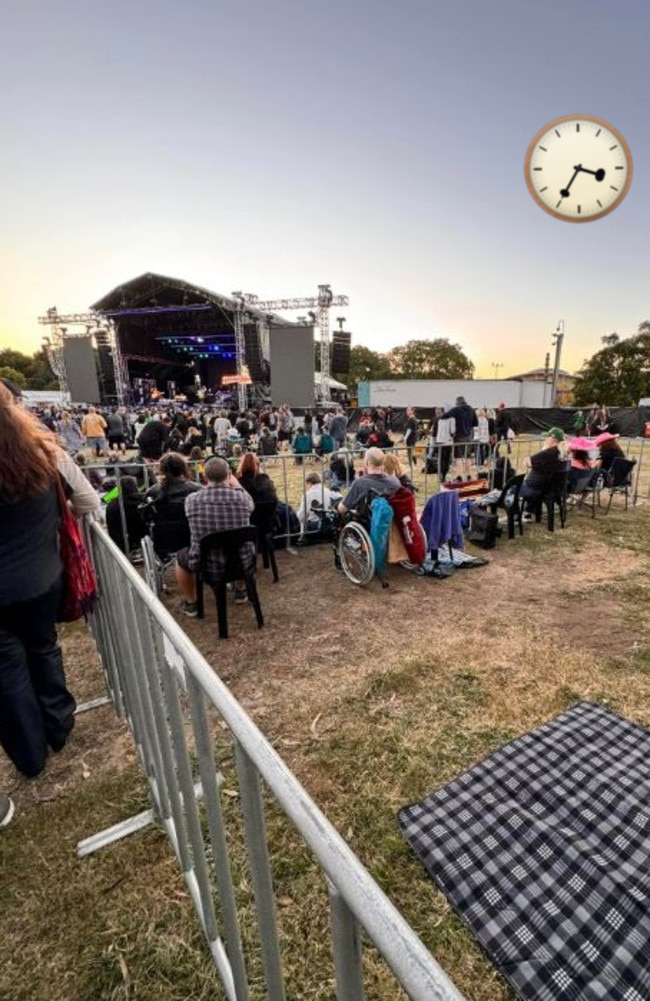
h=3 m=35
